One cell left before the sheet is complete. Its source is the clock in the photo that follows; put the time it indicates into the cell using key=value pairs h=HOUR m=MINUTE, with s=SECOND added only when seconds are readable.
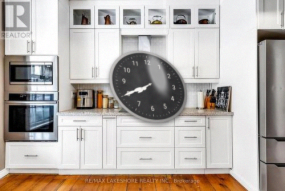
h=7 m=40
